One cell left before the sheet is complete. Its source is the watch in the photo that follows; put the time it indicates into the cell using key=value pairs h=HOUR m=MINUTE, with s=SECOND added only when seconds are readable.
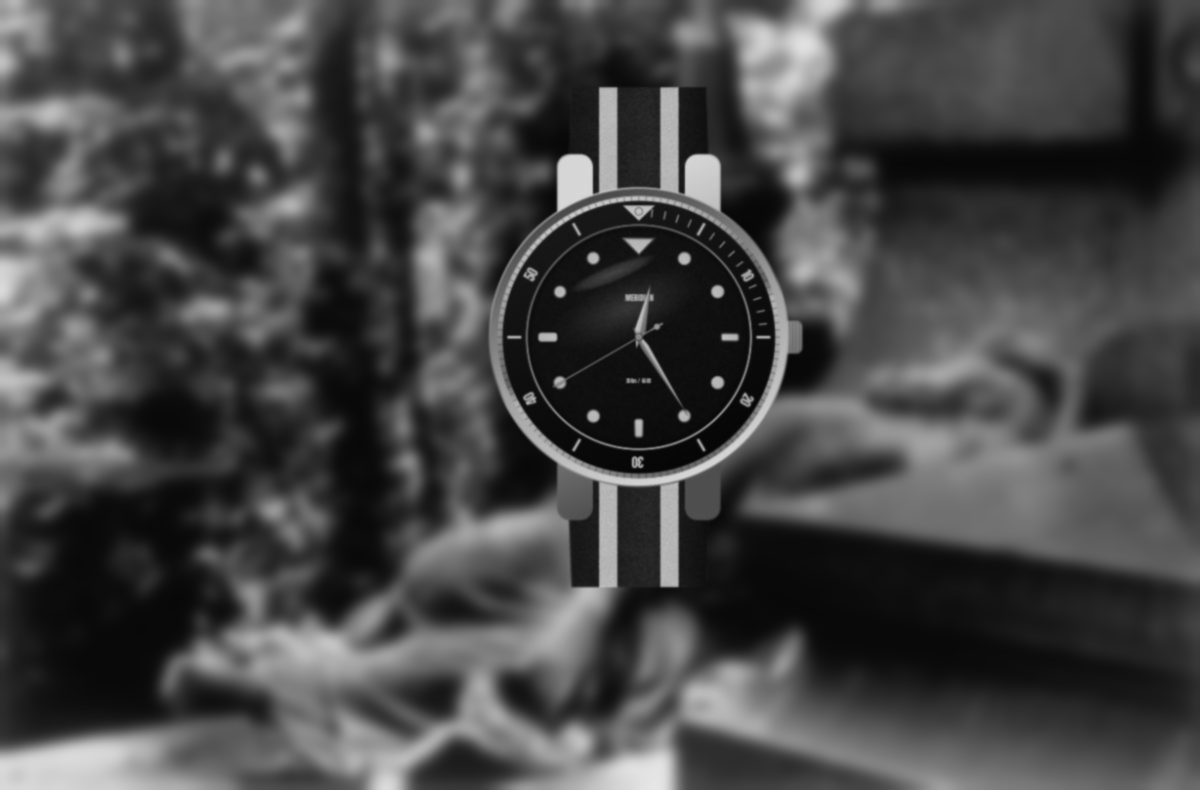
h=12 m=24 s=40
